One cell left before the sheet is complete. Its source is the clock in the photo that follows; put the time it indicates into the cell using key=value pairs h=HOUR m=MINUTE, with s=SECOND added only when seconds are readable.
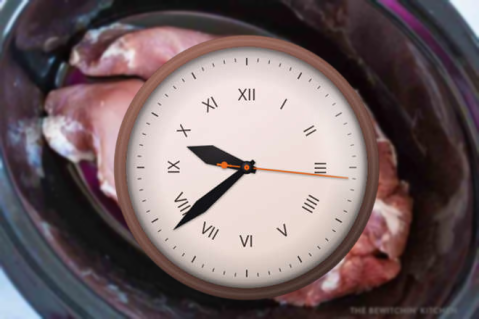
h=9 m=38 s=16
